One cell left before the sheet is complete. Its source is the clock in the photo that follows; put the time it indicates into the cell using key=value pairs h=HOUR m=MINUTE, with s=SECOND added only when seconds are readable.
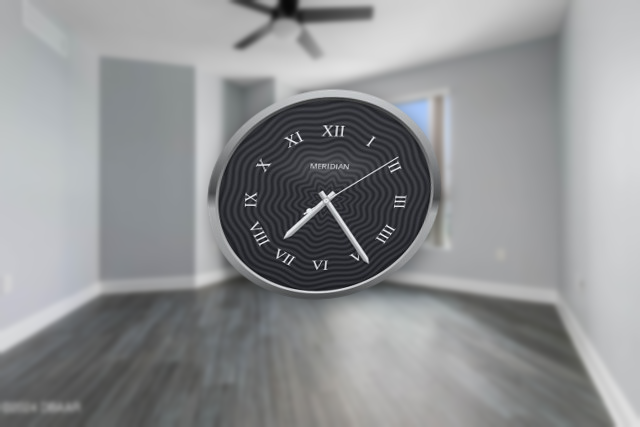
h=7 m=24 s=9
